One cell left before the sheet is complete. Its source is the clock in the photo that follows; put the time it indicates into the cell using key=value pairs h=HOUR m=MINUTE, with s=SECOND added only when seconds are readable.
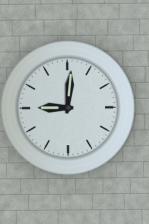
h=9 m=1
